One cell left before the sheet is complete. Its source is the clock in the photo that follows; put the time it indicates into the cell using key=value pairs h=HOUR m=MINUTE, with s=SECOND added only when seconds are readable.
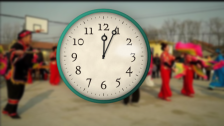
h=12 m=4
